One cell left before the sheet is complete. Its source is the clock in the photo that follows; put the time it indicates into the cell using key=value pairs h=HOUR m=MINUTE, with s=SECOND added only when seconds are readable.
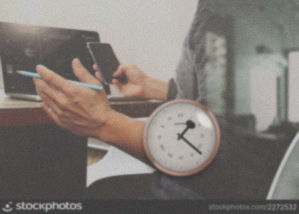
h=1 m=22
